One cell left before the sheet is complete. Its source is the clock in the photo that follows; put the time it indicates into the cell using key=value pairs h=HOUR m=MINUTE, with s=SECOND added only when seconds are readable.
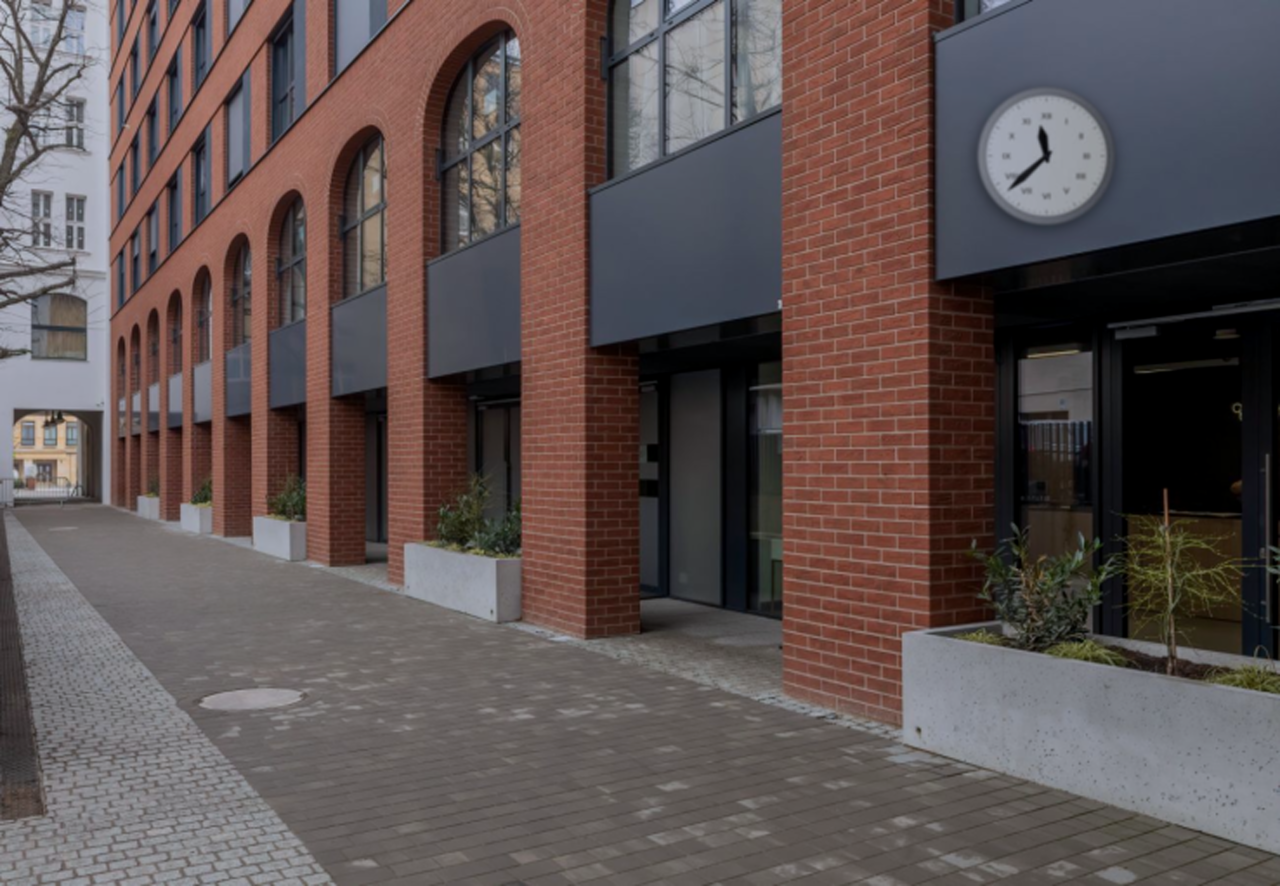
h=11 m=38
